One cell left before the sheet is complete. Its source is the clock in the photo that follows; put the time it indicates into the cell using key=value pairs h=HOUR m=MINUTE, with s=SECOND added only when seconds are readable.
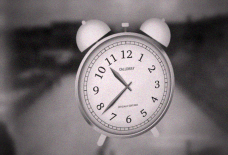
h=10 m=38
